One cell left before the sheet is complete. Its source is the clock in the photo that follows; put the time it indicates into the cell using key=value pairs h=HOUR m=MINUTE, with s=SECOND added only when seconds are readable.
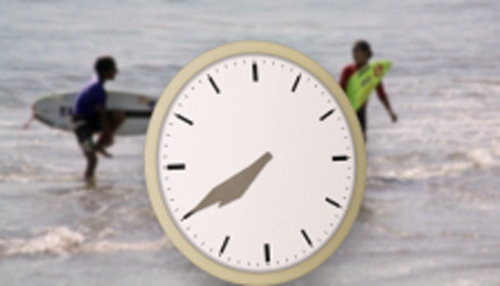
h=7 m=40
